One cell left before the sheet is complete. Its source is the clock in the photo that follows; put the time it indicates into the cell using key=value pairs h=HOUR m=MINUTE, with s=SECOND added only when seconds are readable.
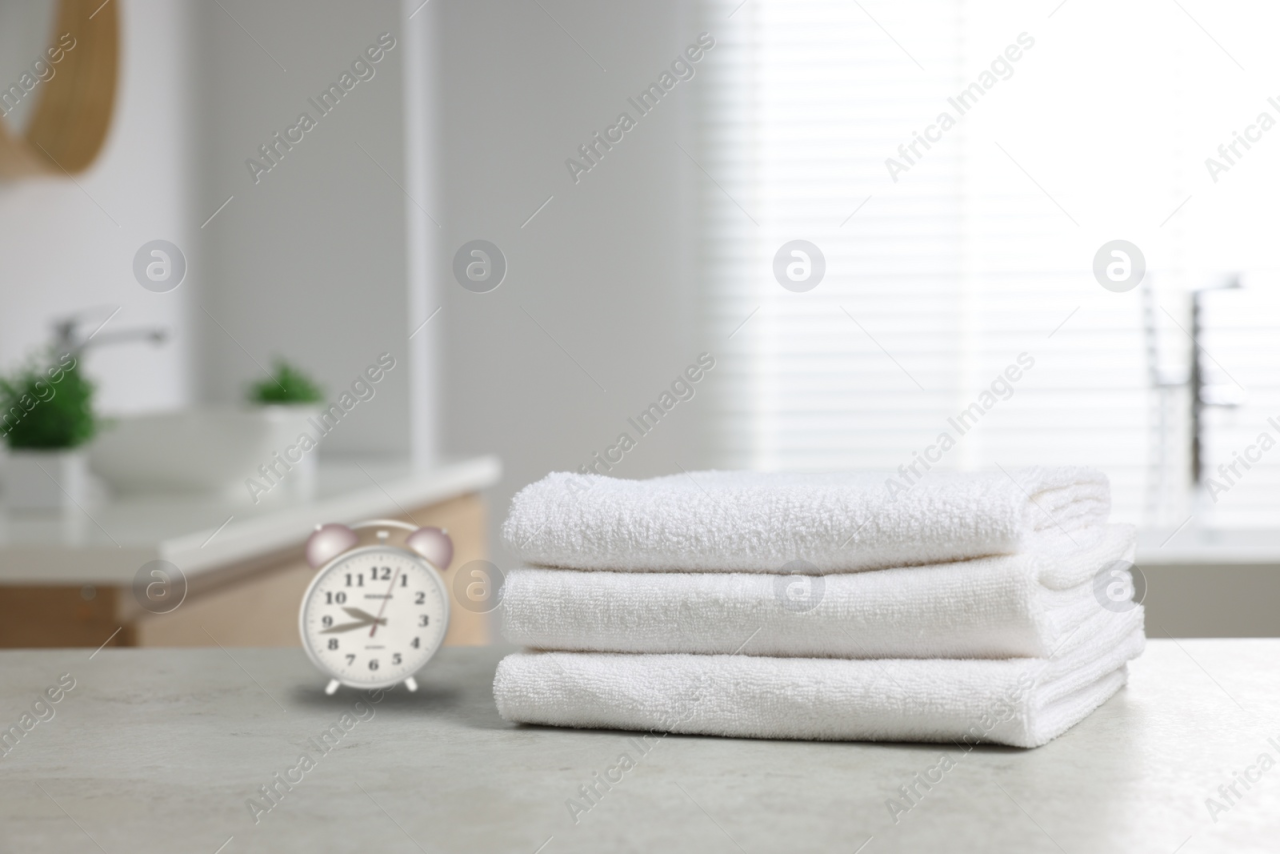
h=9 m=43 s=3
